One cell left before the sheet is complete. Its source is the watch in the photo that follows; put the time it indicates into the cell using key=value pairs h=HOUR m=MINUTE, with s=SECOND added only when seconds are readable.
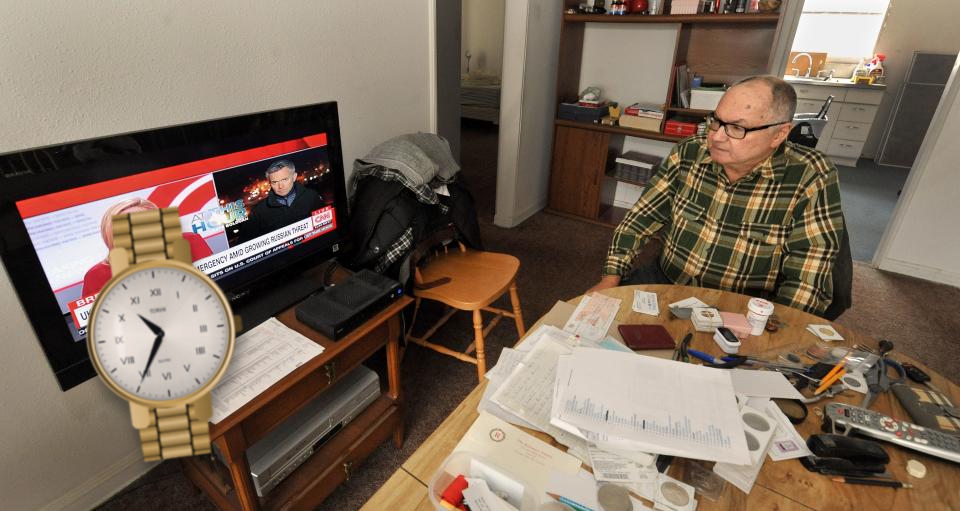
h=10 m=35
